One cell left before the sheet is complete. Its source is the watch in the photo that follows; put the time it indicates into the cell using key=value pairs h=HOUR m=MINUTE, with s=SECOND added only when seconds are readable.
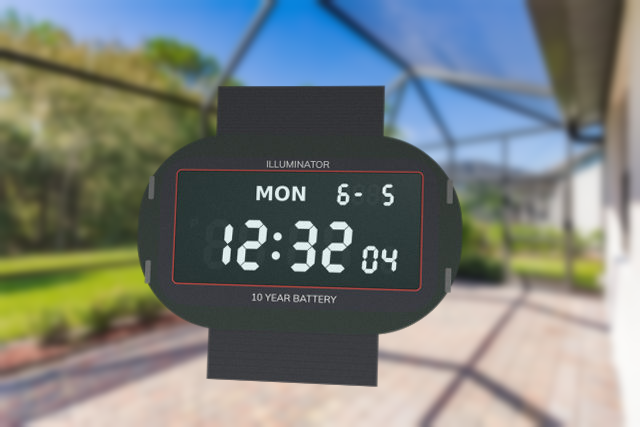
h=12 m=32 s=4
